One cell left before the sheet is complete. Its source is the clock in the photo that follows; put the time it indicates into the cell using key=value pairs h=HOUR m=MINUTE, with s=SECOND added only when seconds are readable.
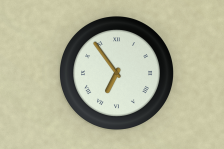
h=6 m=54
